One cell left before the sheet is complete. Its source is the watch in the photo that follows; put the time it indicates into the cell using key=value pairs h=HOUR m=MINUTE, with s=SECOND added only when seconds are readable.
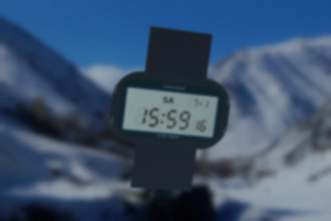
h=15 m=59 s=16
